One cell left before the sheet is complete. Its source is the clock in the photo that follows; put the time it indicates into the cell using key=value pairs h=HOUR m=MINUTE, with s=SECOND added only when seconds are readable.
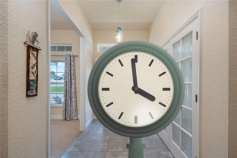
h=3 m=59
